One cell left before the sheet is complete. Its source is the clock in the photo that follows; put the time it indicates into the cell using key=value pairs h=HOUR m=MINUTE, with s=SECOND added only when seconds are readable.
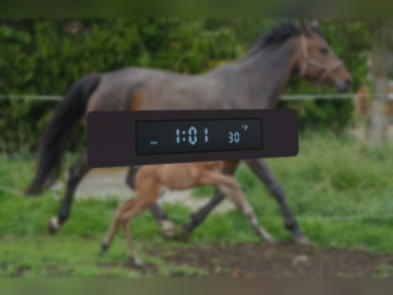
h=1 m=1
